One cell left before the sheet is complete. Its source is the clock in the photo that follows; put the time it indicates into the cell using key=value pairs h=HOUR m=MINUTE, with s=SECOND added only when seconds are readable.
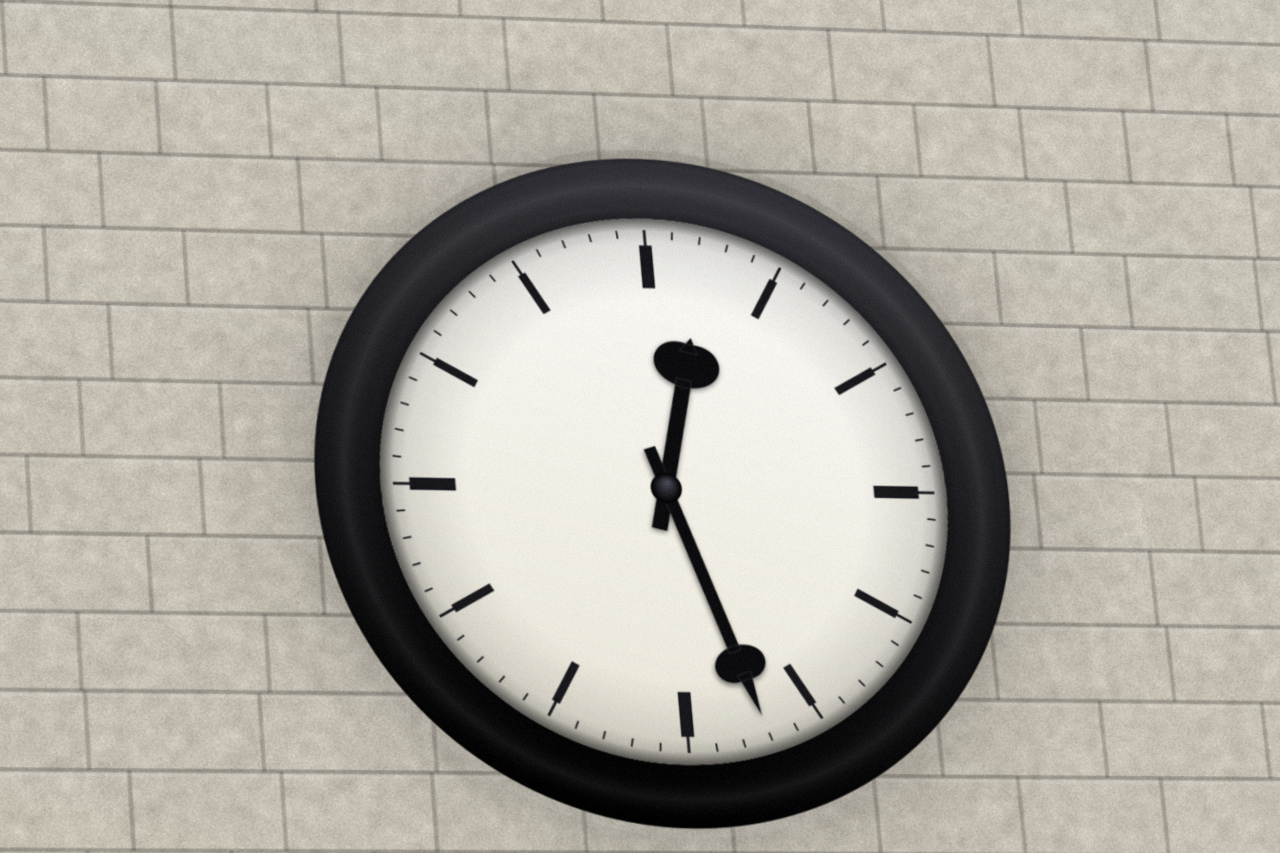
h=12 m=27
